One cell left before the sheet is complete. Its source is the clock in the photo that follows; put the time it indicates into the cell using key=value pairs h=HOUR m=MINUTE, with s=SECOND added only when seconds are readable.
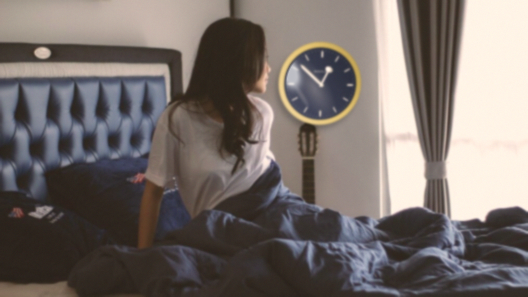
h=12 m=52
